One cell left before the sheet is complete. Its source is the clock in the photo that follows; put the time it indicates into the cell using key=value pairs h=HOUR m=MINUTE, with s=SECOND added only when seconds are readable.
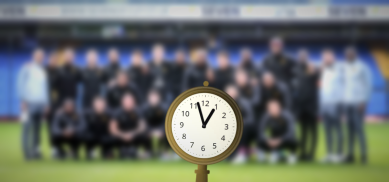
h=12 m=57
